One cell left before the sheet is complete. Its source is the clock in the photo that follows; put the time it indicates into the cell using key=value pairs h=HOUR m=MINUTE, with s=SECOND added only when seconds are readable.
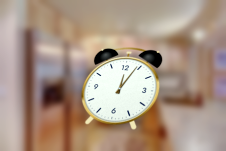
h=12 m=4
